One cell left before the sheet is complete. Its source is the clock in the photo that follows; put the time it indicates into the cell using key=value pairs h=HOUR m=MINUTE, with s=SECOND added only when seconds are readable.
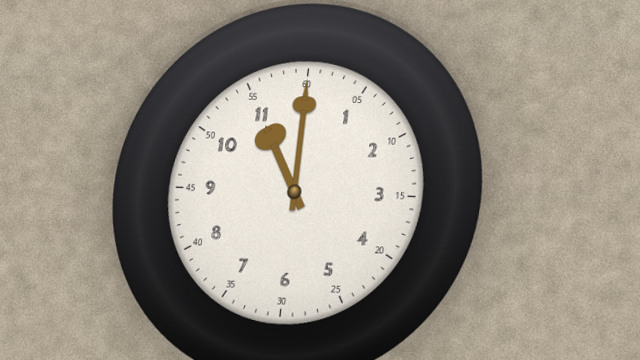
h=11 m=0
